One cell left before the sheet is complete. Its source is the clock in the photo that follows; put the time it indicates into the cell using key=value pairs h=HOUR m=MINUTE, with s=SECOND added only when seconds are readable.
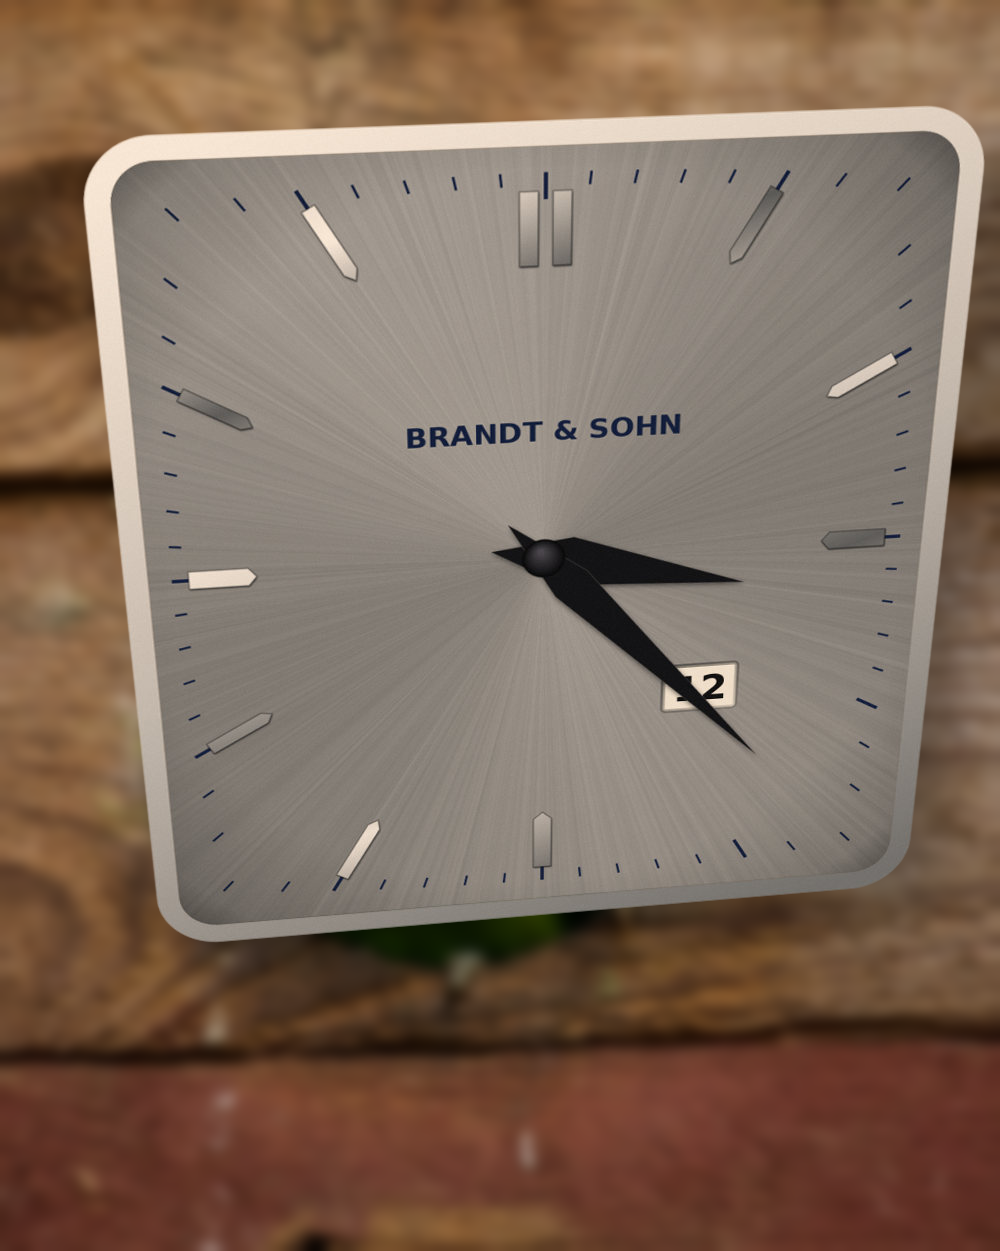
h=3 m=23
